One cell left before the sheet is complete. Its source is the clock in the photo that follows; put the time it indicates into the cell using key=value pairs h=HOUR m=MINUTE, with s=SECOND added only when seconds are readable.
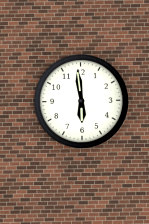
h=5 m=59
